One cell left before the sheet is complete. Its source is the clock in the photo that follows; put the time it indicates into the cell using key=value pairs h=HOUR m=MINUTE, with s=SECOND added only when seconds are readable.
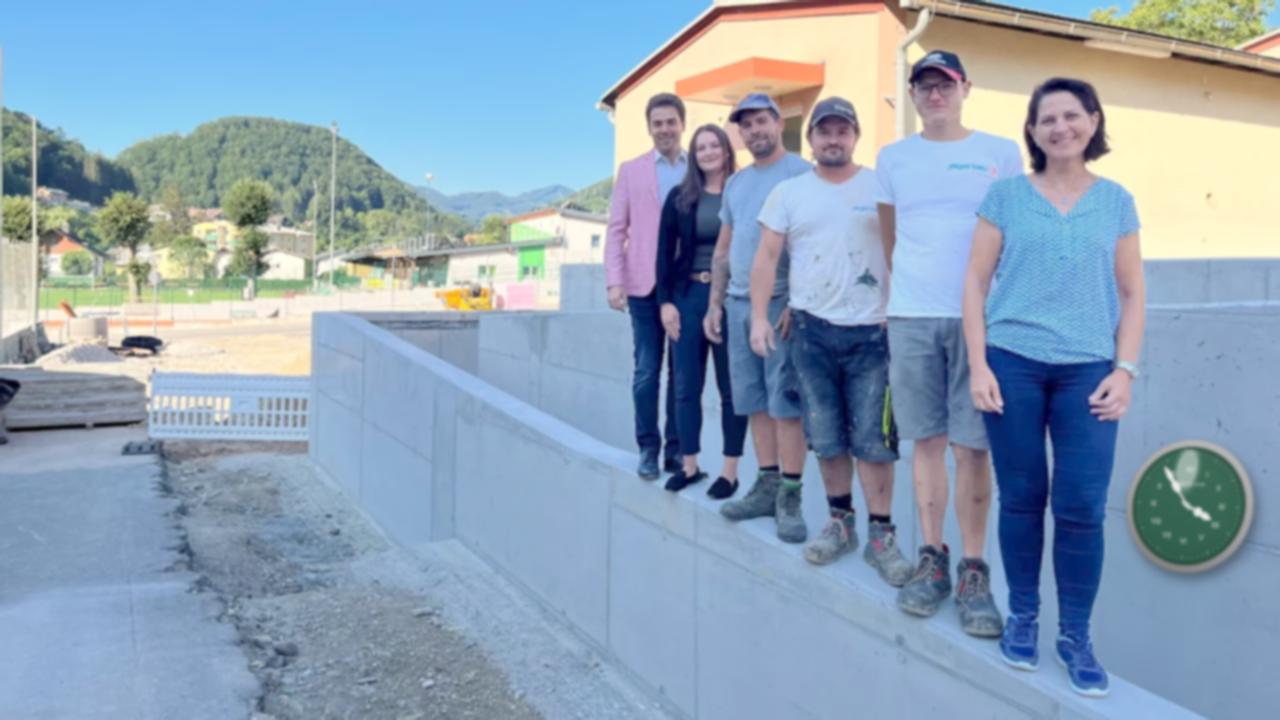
h=3 m=54
